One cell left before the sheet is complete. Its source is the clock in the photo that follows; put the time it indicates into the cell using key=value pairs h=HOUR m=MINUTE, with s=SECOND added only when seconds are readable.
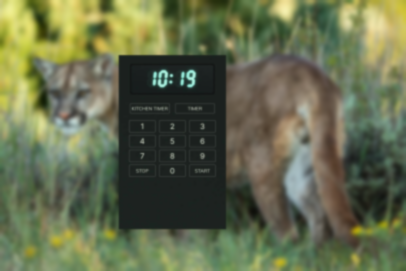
h=10 m=19
